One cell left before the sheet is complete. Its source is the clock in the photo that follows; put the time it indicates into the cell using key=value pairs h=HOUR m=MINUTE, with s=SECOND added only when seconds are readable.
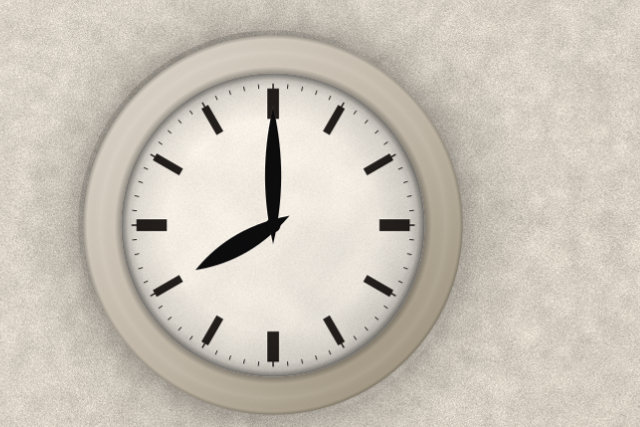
h=8 m=0
